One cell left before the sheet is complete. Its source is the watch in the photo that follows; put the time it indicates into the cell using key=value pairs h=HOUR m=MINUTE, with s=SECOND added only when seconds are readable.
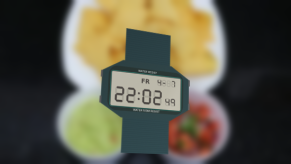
h=22 m=2 s=49
